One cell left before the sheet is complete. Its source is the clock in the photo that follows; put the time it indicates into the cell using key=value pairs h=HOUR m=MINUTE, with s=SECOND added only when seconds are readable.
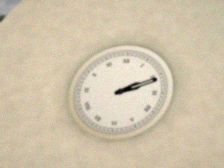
h=2 m=11
